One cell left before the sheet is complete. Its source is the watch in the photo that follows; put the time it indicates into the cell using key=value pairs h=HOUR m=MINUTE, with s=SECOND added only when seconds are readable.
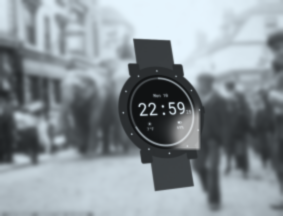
h=22 m=59
